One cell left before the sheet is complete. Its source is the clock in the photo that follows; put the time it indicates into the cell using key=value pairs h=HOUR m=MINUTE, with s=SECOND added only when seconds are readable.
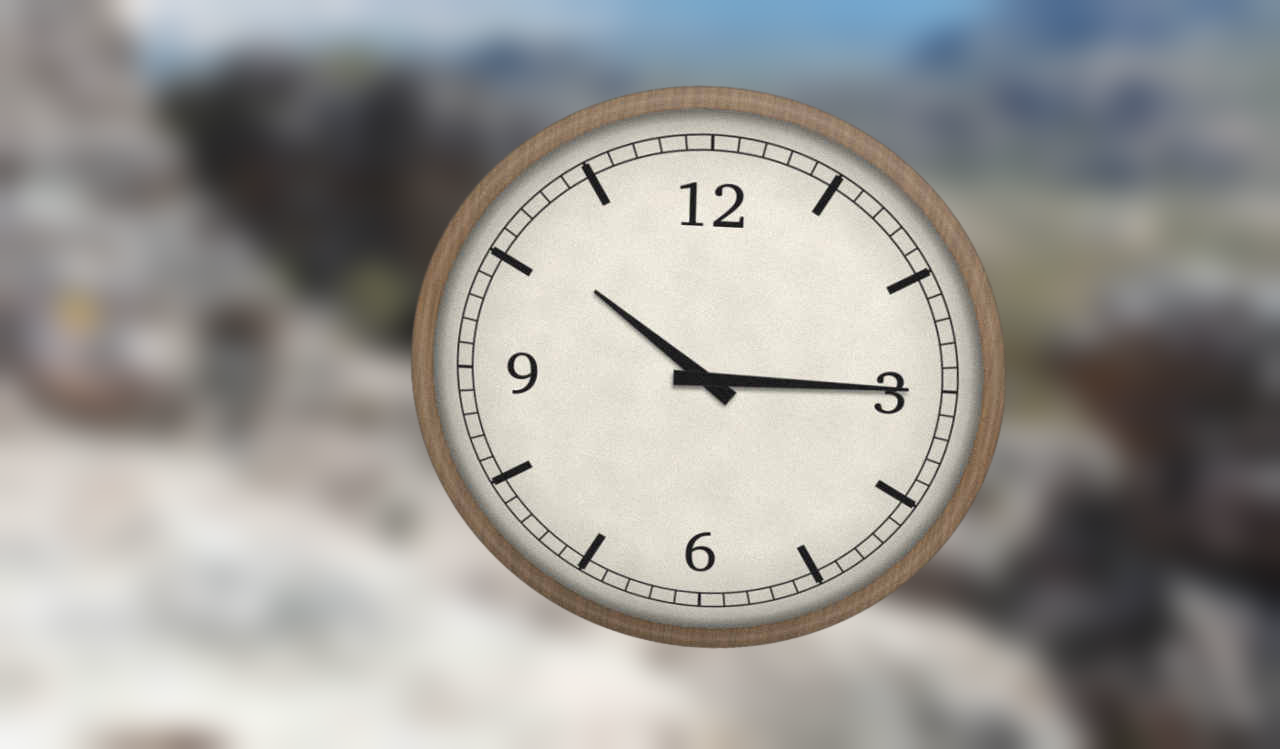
h=10 m=15
